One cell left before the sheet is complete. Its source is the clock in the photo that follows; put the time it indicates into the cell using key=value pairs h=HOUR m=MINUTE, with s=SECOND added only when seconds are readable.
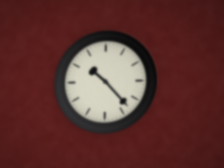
h=10 m=23
